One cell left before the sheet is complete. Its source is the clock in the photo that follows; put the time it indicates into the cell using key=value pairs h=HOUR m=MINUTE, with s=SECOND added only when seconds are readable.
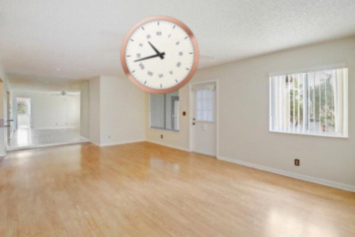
h=10 m=43
